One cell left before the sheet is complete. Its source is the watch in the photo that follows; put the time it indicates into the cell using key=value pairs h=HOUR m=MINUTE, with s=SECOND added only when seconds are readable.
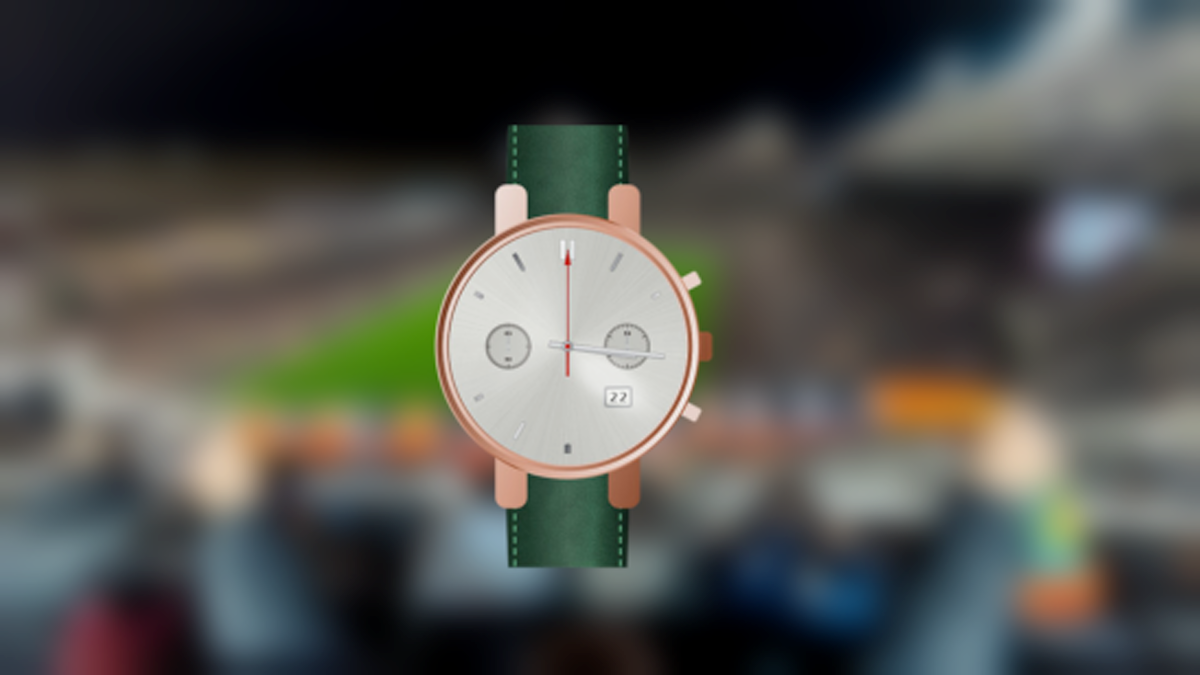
h=3 m=16
